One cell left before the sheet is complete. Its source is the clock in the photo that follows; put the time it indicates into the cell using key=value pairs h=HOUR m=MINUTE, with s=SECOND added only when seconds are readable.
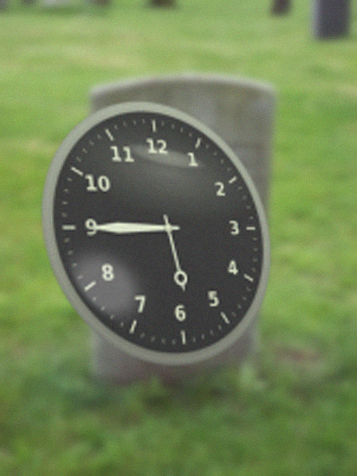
h=5 m=45
